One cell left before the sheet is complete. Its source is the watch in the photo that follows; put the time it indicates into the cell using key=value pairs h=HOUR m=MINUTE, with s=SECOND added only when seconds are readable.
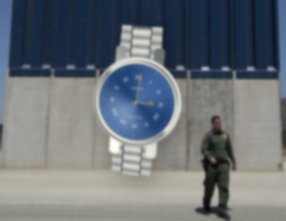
h=3 m=1
